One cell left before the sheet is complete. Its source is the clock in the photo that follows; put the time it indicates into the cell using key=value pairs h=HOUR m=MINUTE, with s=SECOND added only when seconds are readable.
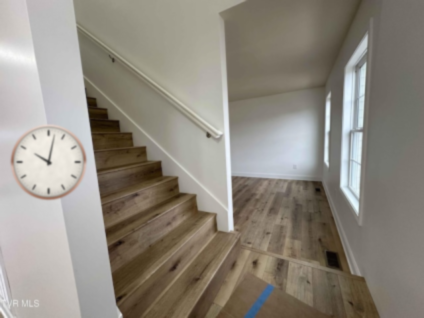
h=10 m=2
